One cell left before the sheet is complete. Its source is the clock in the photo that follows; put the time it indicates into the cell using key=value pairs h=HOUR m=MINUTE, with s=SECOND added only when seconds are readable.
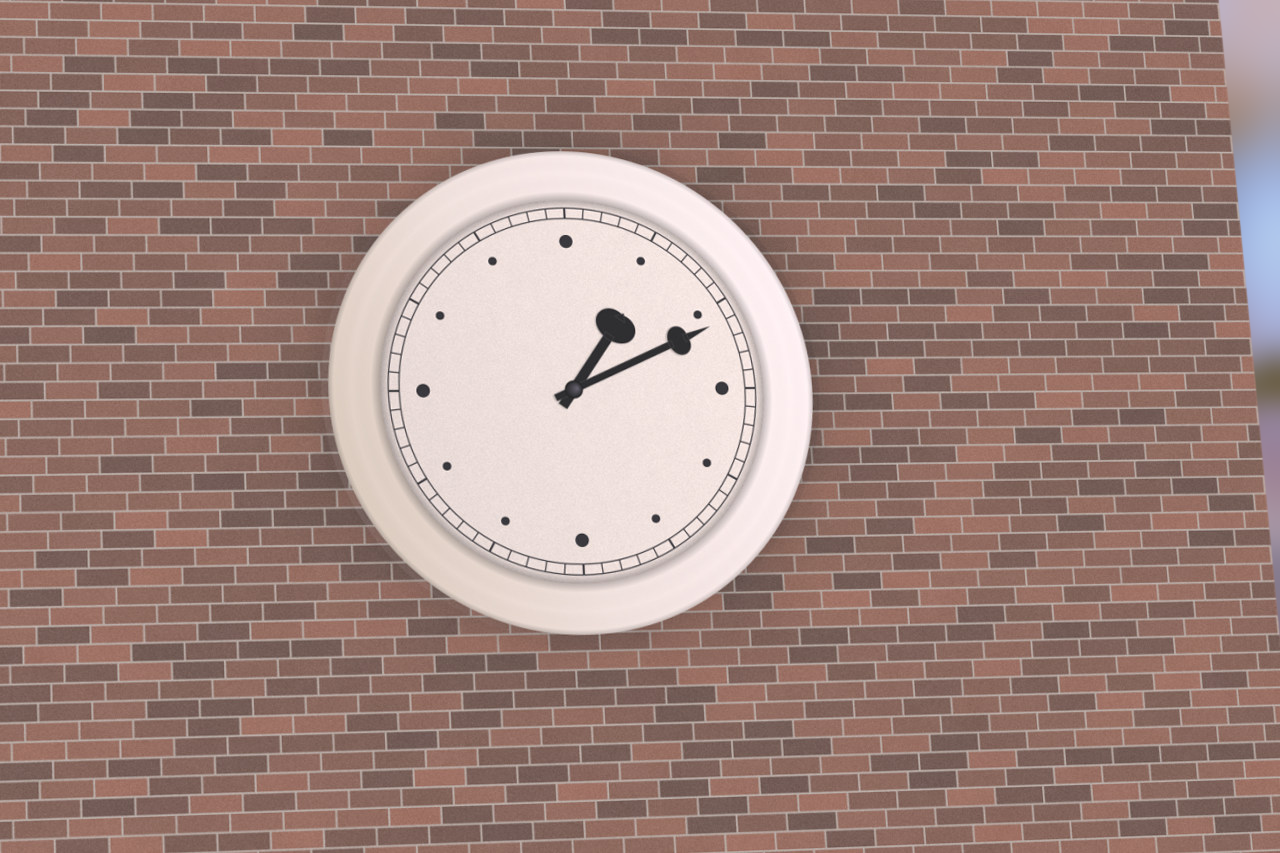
h=1 m=11
